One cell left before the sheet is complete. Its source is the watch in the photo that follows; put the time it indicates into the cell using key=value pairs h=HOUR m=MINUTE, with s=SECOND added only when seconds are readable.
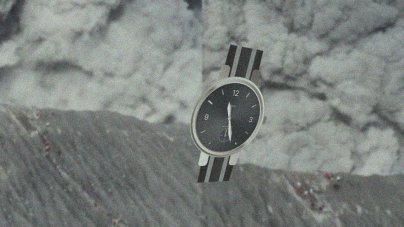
h=11 m=27
